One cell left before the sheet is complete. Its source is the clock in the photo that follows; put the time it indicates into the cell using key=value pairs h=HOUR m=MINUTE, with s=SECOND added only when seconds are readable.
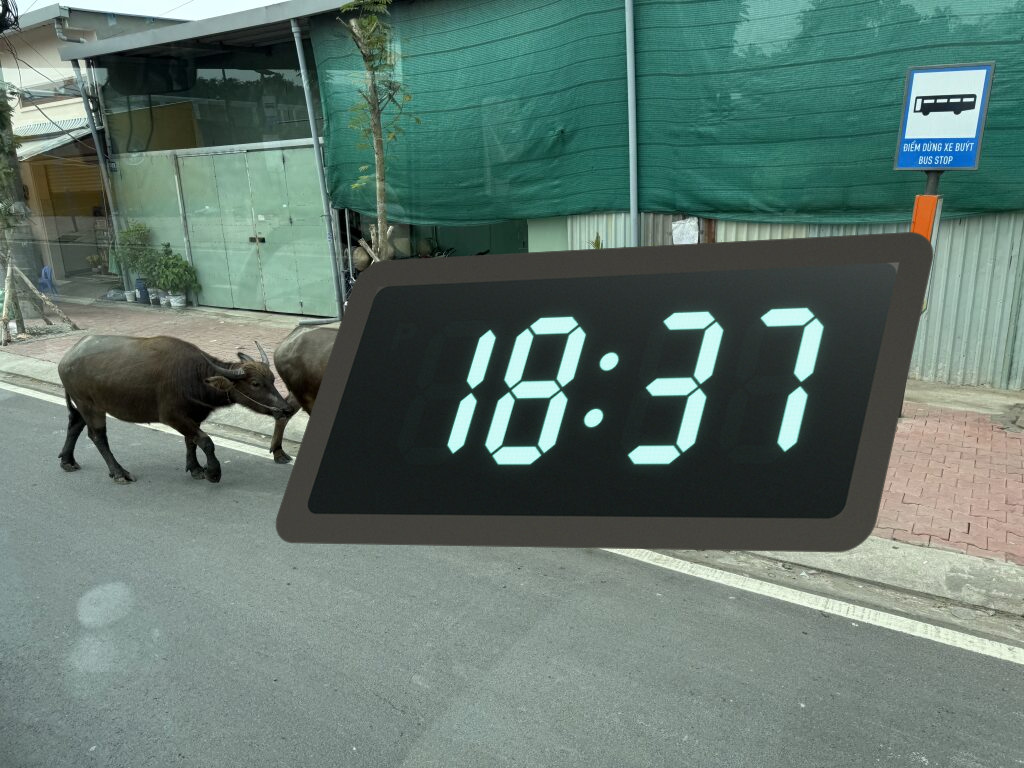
h=18 m=37
